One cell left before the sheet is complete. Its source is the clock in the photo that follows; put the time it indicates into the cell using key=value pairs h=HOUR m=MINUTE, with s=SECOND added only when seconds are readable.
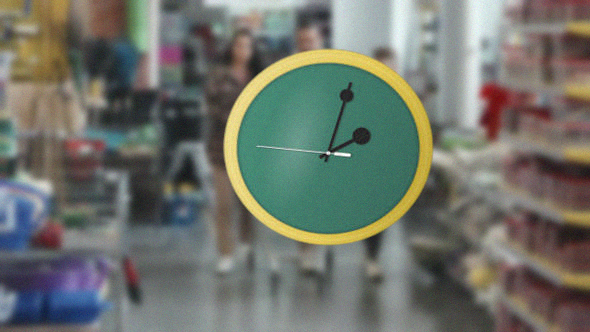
h=2 m=2 s=46
